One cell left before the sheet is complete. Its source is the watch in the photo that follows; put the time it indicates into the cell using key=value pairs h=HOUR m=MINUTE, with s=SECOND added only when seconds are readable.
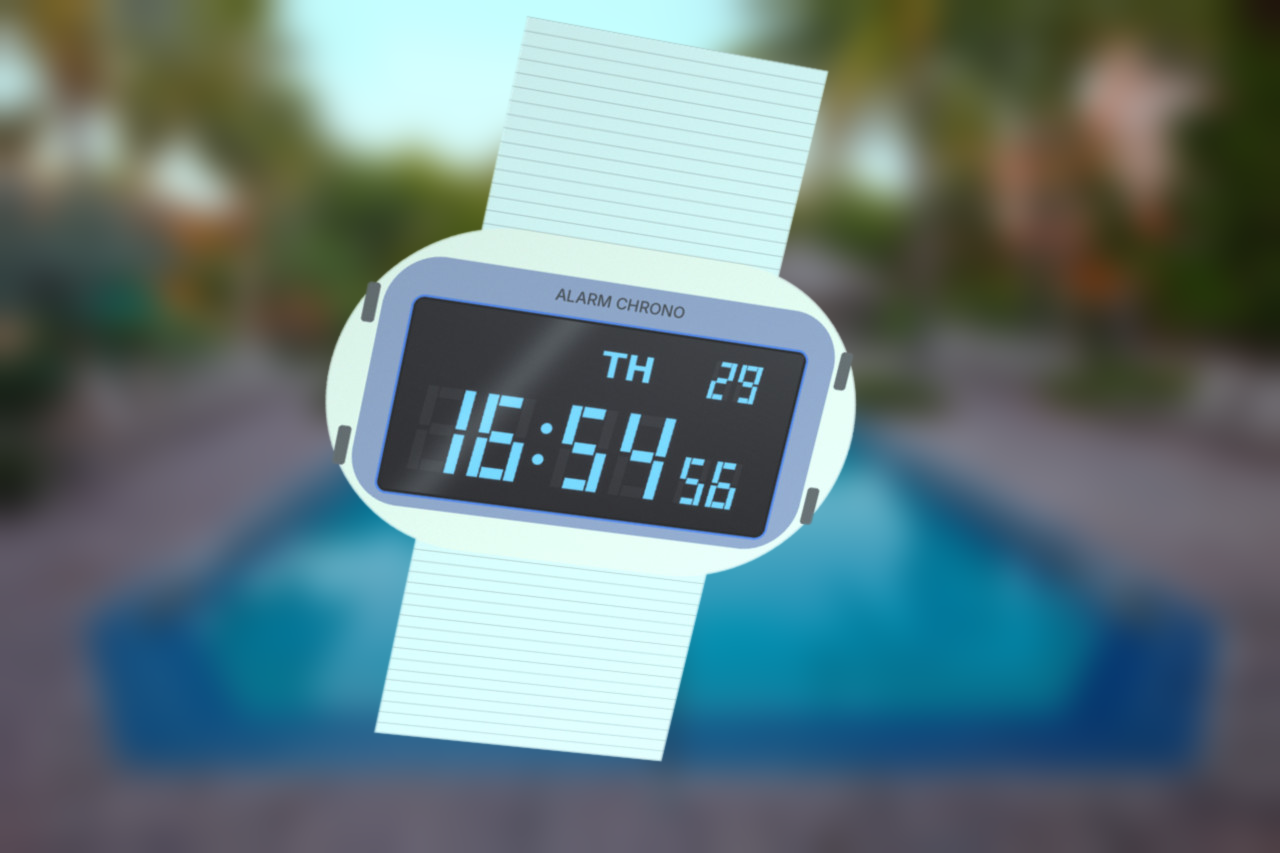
h=16 m=54 s=56
